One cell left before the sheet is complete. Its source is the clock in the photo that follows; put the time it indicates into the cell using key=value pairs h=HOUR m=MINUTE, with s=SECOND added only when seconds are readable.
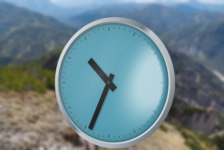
h=10 m=34
